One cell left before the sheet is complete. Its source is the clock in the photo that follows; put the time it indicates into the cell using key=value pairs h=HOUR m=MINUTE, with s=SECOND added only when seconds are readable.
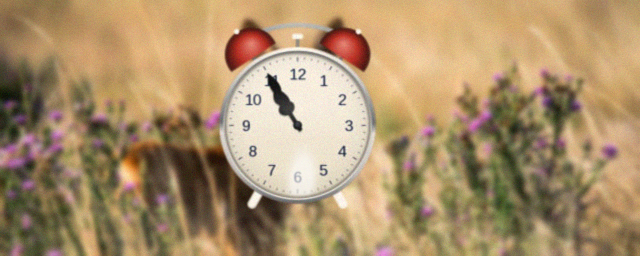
h=10 m=55
